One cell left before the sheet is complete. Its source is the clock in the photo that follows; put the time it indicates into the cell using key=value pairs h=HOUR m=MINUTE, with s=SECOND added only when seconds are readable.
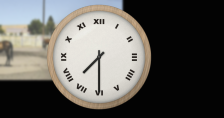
h=7 m=30
